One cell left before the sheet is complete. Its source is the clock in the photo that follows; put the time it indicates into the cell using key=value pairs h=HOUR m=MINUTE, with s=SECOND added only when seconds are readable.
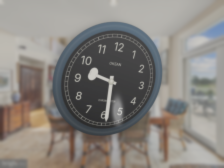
h=9 m=29
